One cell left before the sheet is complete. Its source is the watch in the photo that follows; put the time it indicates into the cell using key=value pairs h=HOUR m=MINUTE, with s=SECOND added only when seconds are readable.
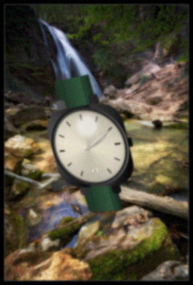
h=2 m=10
